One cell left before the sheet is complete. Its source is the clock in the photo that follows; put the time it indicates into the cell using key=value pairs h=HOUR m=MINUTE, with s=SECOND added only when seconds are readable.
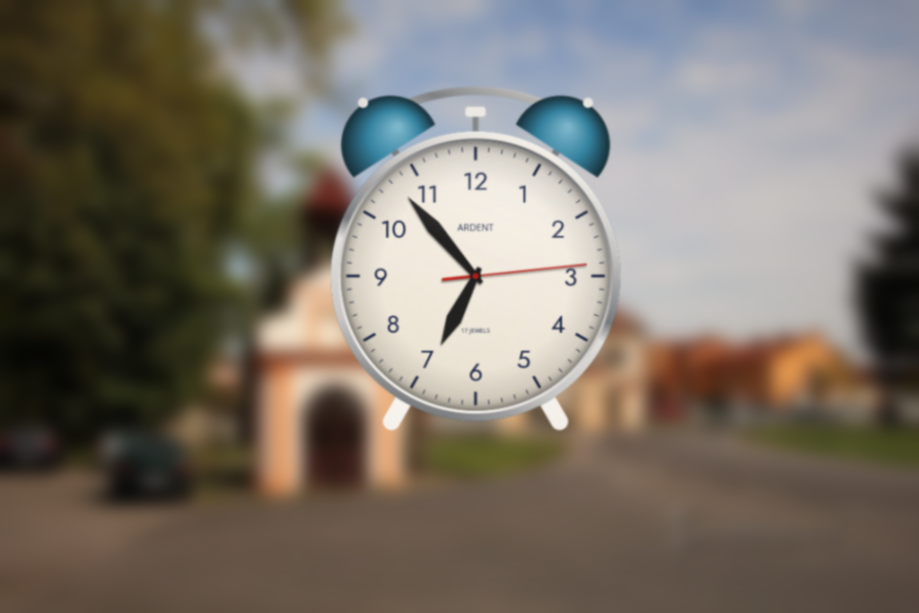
h=6 m=53 s=14
